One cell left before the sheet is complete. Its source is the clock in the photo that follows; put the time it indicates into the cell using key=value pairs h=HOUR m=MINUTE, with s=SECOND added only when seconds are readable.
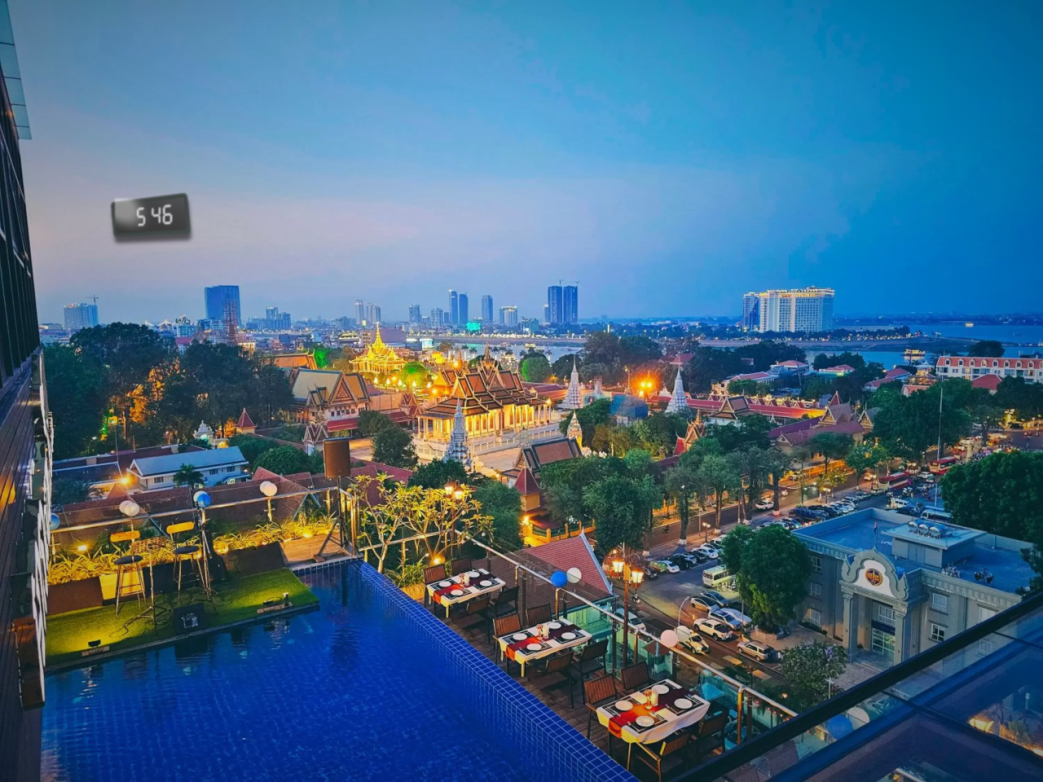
h=5 m=46
